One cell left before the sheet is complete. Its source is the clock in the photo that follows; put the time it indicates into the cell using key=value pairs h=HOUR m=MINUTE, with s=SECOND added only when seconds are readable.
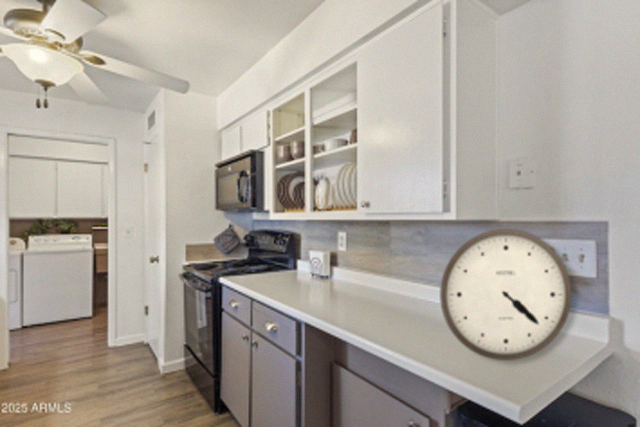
h=4 m=22
